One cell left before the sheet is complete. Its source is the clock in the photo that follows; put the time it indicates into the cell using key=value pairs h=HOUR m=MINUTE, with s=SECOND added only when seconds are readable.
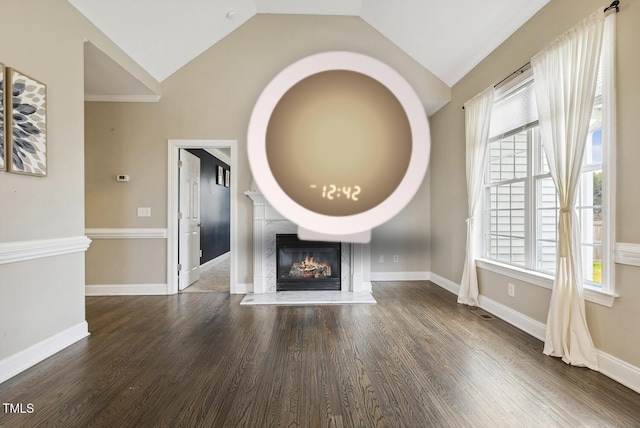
h=12 m=42
